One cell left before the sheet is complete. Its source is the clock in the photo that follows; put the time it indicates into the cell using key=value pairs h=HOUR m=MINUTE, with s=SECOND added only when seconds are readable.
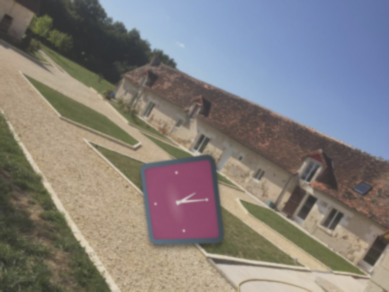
h=2 m=15
